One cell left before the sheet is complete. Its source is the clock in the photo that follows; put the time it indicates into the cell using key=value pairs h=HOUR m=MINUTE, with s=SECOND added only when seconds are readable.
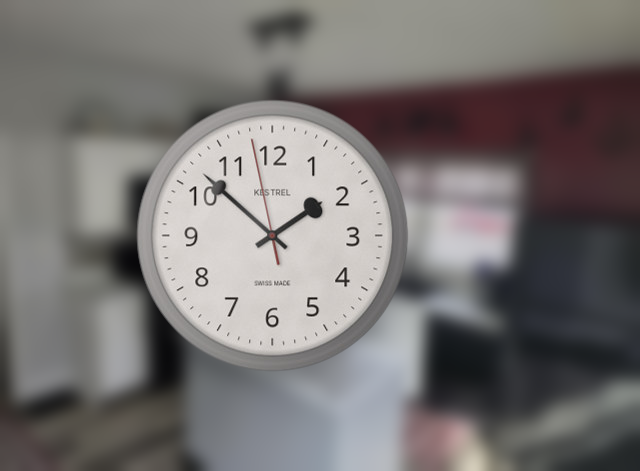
h=1 m=51 s=58
